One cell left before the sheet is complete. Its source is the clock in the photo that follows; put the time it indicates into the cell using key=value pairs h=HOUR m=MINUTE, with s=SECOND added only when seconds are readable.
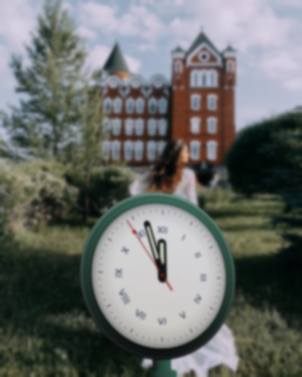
h=11 m=56 s=54
